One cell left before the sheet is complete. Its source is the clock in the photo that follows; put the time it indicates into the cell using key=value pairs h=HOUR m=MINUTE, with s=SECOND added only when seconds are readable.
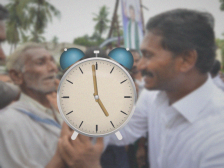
h=4 m=59
